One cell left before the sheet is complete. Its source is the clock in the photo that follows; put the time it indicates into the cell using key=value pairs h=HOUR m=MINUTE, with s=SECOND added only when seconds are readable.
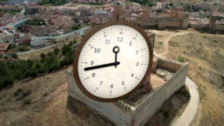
h=11 m=43
